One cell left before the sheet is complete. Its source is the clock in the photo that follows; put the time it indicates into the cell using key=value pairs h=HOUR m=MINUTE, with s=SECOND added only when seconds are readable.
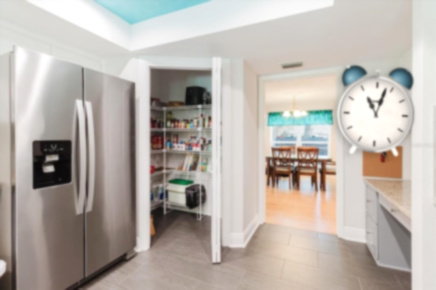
h=11 m=3
